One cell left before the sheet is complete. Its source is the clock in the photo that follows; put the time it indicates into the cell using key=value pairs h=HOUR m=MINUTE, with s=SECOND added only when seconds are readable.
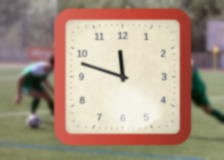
h=11 m=48
